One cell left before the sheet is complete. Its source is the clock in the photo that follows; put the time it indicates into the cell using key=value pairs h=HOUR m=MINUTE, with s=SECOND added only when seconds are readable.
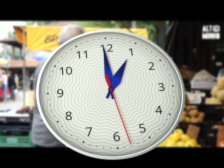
h=12 m=59 s=28
